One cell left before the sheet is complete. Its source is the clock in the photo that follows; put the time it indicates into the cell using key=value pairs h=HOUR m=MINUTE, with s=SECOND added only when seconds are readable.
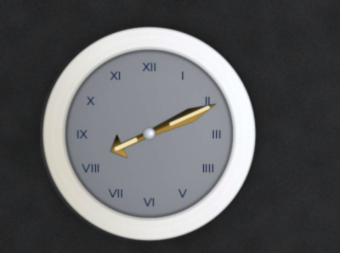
h=8 m=11
